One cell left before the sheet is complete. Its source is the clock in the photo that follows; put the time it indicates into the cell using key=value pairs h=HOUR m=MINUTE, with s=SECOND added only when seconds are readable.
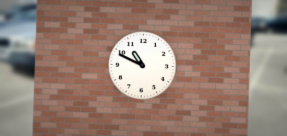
h=10 m=49
